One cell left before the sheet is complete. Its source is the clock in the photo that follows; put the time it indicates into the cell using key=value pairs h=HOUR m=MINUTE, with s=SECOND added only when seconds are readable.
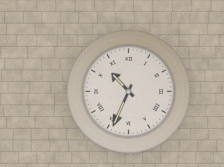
h=10 m=34
